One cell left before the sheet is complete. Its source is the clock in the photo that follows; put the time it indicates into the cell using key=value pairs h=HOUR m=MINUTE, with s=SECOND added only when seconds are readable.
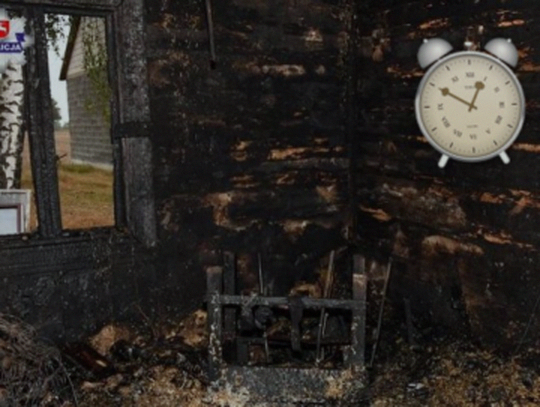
h=12 m=50
